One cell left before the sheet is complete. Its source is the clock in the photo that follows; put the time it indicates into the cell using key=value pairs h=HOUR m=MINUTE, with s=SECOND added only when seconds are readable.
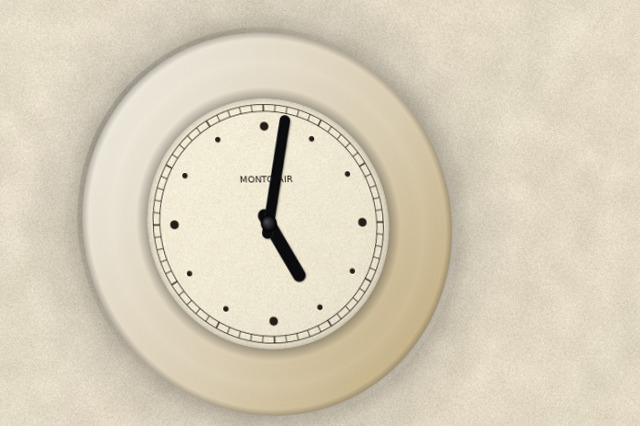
h=5 m=2
